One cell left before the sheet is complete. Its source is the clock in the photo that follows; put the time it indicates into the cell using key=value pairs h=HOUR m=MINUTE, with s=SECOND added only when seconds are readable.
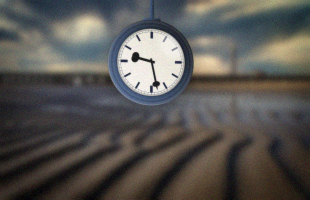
h=9 m=28
